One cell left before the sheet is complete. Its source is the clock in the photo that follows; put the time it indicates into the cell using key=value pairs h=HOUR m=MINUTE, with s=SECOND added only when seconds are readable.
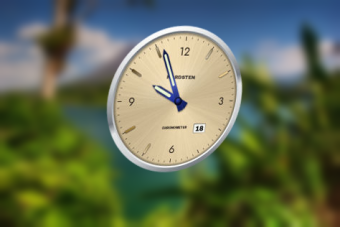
h=9 m=56
